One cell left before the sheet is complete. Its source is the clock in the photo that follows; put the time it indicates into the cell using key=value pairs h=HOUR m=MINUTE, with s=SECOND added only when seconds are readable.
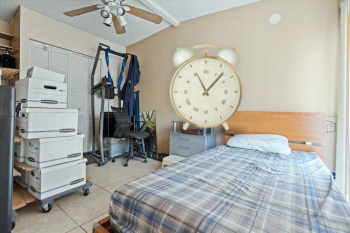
h=11 m=7
